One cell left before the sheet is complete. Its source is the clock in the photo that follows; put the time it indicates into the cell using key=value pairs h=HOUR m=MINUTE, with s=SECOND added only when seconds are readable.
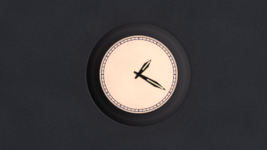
h=1 m=20
